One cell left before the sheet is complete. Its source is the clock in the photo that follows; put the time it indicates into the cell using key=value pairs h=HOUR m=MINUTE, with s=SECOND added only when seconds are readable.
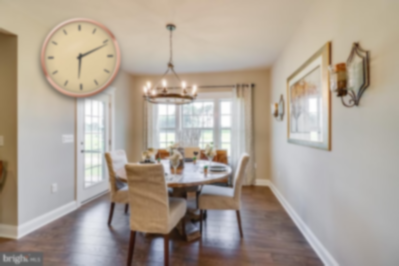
h=6 m=11
